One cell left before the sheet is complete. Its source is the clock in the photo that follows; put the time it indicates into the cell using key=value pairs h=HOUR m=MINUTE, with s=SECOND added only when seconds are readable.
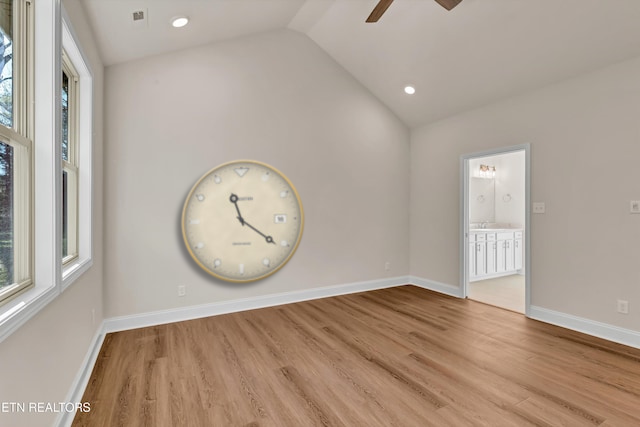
h=11 m=21
